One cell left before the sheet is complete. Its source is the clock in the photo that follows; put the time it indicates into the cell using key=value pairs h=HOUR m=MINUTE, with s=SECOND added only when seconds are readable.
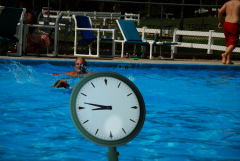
h=8 m=47
